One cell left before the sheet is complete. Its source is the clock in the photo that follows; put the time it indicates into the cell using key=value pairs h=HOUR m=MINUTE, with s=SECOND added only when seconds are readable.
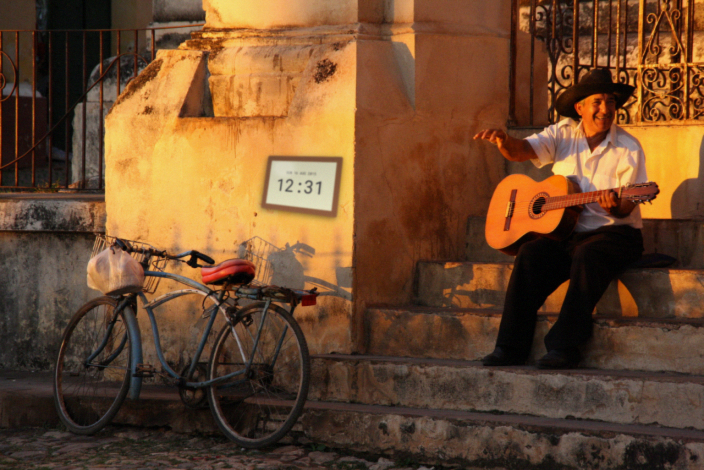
h=12 m=31
